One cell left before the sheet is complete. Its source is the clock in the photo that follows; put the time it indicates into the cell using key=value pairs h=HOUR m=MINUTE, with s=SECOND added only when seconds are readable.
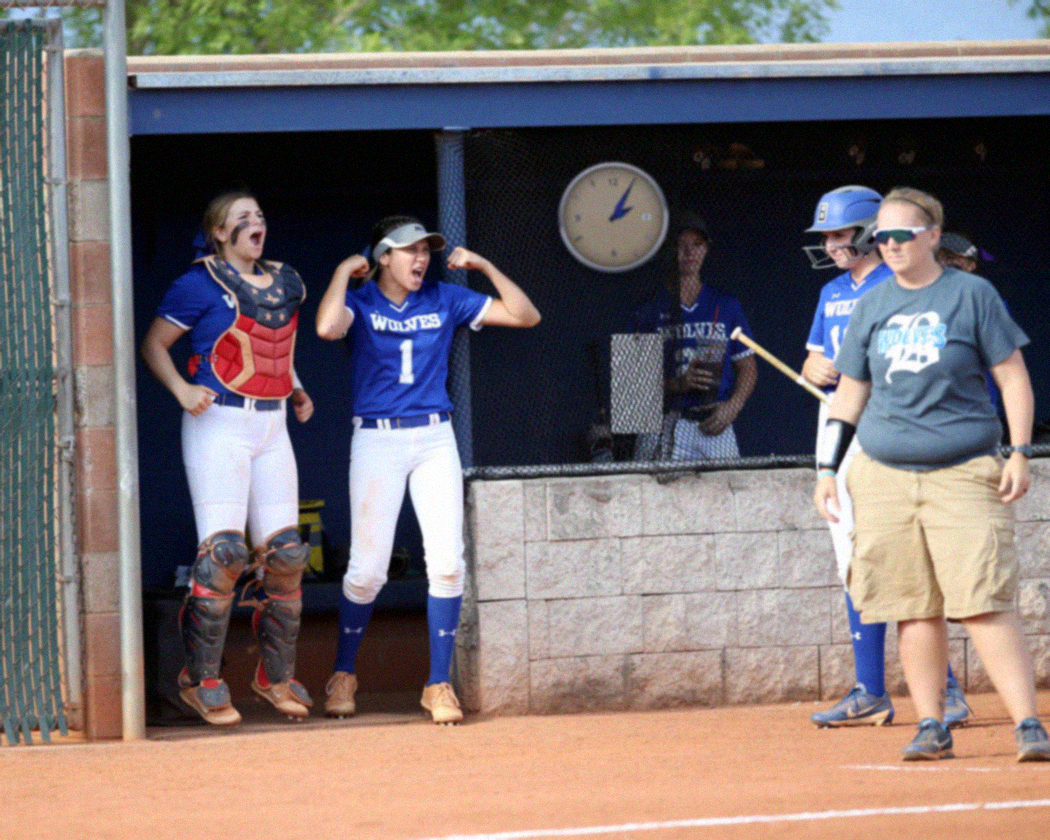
h=2 m=5
